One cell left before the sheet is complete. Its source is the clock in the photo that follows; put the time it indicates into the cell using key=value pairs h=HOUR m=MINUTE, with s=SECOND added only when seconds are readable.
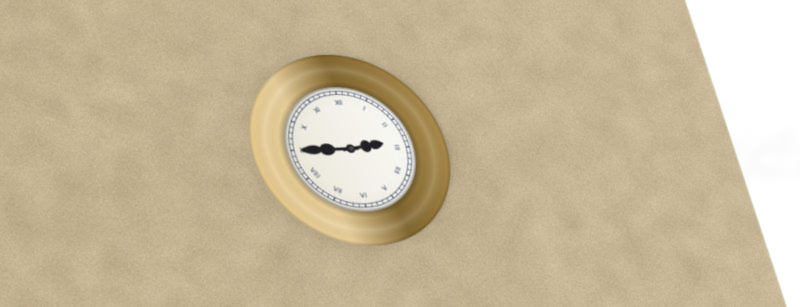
h=2 m=45
